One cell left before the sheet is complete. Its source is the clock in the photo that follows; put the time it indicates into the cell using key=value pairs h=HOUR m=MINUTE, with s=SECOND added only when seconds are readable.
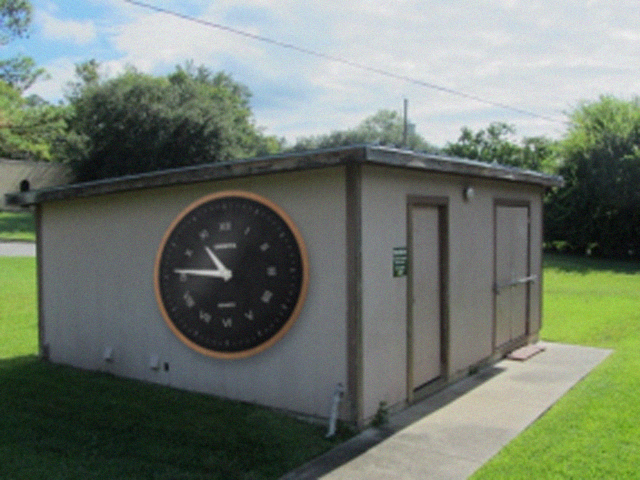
h=10 m=46
